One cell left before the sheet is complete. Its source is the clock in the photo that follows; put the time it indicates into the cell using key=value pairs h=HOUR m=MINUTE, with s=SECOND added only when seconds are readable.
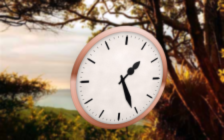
h=1 m=26
